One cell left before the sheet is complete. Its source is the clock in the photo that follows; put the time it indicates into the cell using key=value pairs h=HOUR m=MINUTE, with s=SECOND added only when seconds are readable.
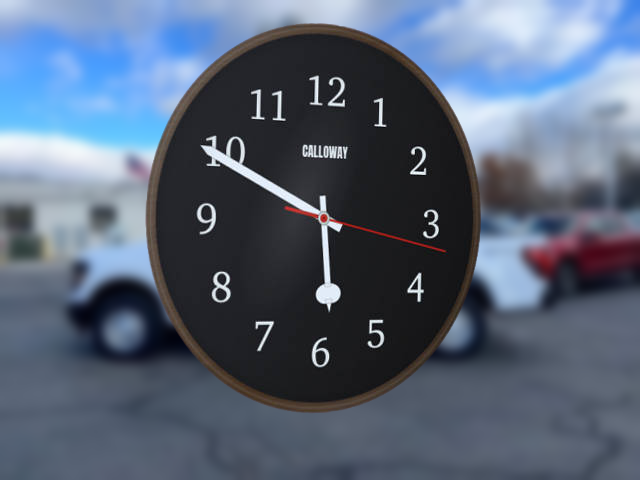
h=5 m=49 s=17
